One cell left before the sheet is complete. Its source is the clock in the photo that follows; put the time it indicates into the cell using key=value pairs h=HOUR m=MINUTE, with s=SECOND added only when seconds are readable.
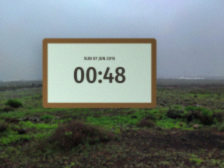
h=0 m=48
